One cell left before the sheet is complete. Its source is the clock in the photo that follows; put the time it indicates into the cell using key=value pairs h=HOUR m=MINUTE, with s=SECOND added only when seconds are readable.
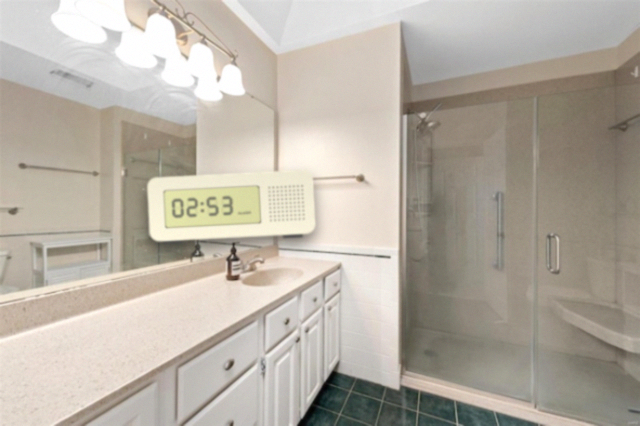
h=2 m=53
